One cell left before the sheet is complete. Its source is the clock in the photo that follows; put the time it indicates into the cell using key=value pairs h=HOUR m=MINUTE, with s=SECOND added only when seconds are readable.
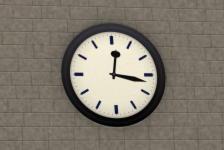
h=12 m=17
